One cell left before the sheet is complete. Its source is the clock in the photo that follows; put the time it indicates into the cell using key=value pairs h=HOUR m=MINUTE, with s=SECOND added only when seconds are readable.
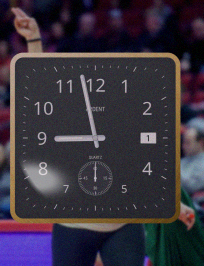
h=8 m=58
